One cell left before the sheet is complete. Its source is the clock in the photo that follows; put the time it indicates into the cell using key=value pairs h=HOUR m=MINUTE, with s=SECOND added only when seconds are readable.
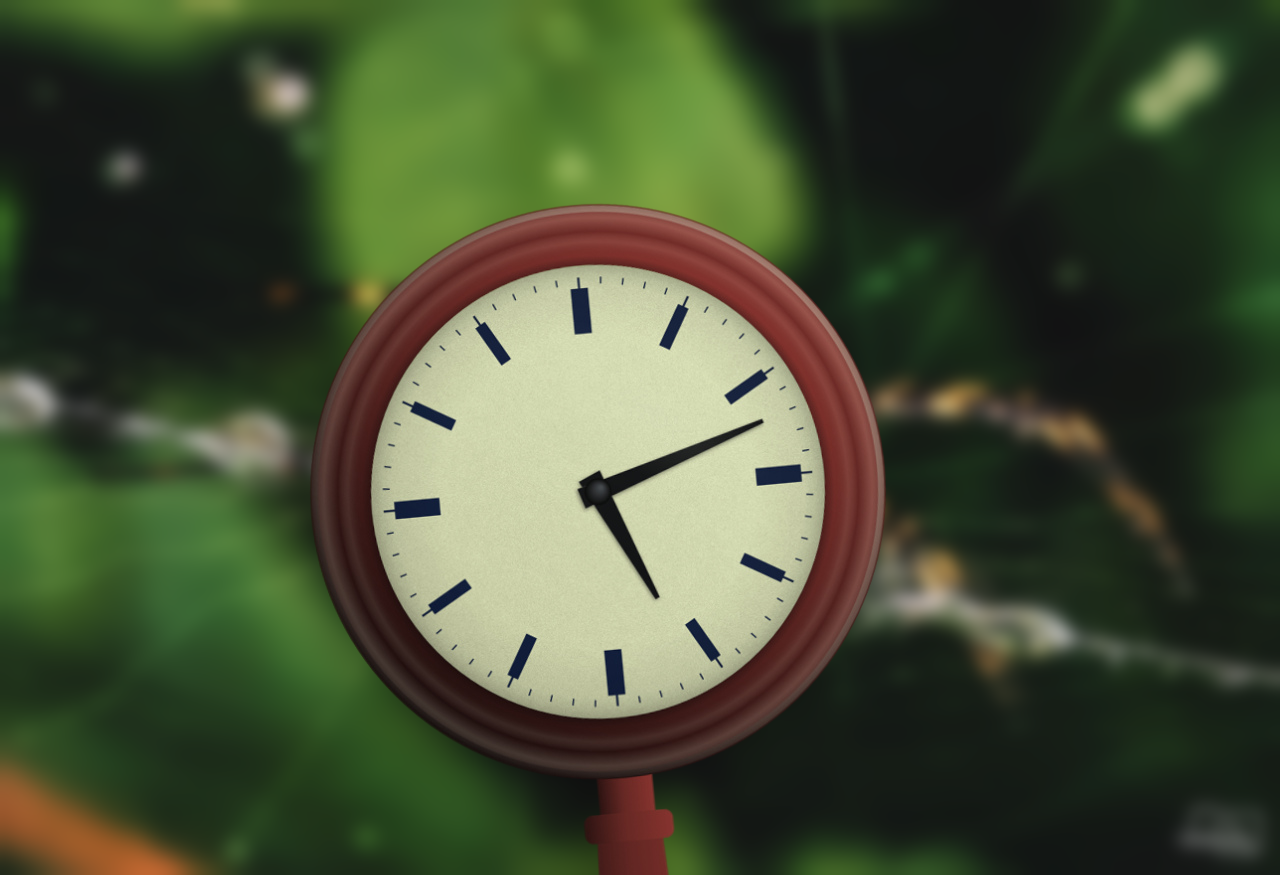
h=5 m=12
